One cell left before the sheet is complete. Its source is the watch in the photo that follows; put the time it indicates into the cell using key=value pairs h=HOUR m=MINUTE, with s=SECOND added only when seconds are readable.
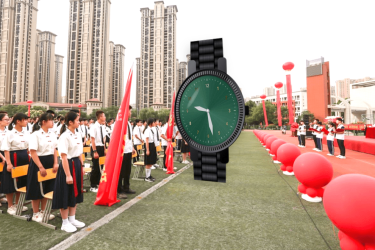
h=9 m=28
